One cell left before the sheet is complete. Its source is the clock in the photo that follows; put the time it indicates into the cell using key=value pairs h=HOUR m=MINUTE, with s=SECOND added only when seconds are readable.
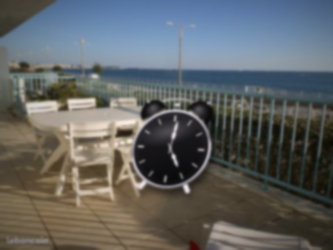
h=5 m=1
